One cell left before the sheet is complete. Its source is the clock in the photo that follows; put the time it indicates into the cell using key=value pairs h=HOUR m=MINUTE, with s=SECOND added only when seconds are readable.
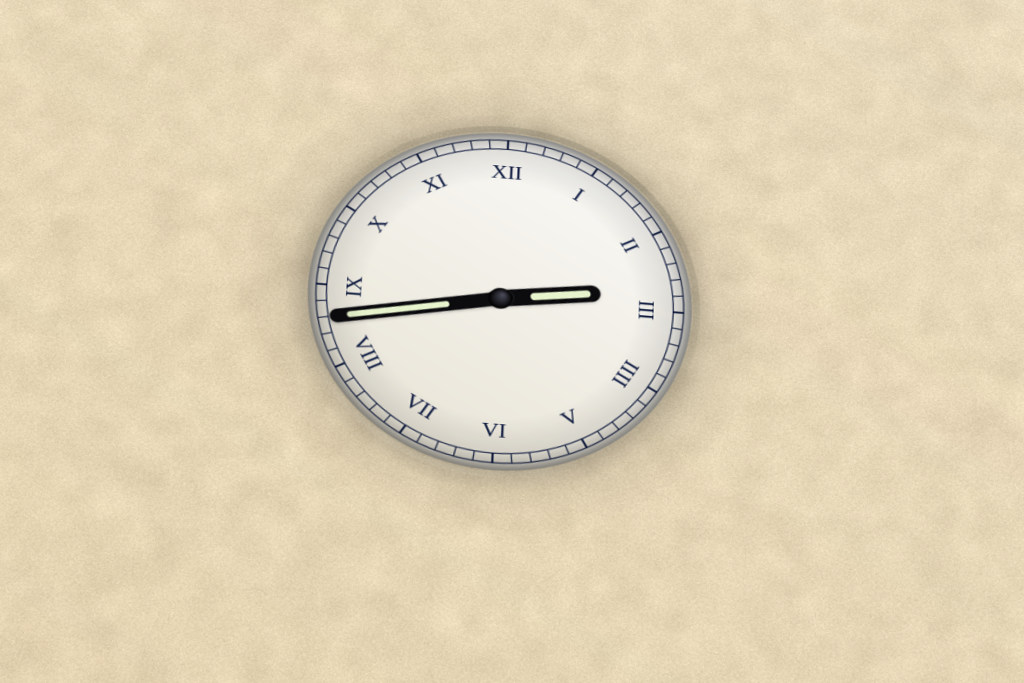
h=2 m=43
